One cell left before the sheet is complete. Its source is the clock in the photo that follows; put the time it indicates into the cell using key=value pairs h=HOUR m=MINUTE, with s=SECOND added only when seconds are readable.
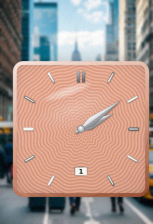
h=2 m=9
